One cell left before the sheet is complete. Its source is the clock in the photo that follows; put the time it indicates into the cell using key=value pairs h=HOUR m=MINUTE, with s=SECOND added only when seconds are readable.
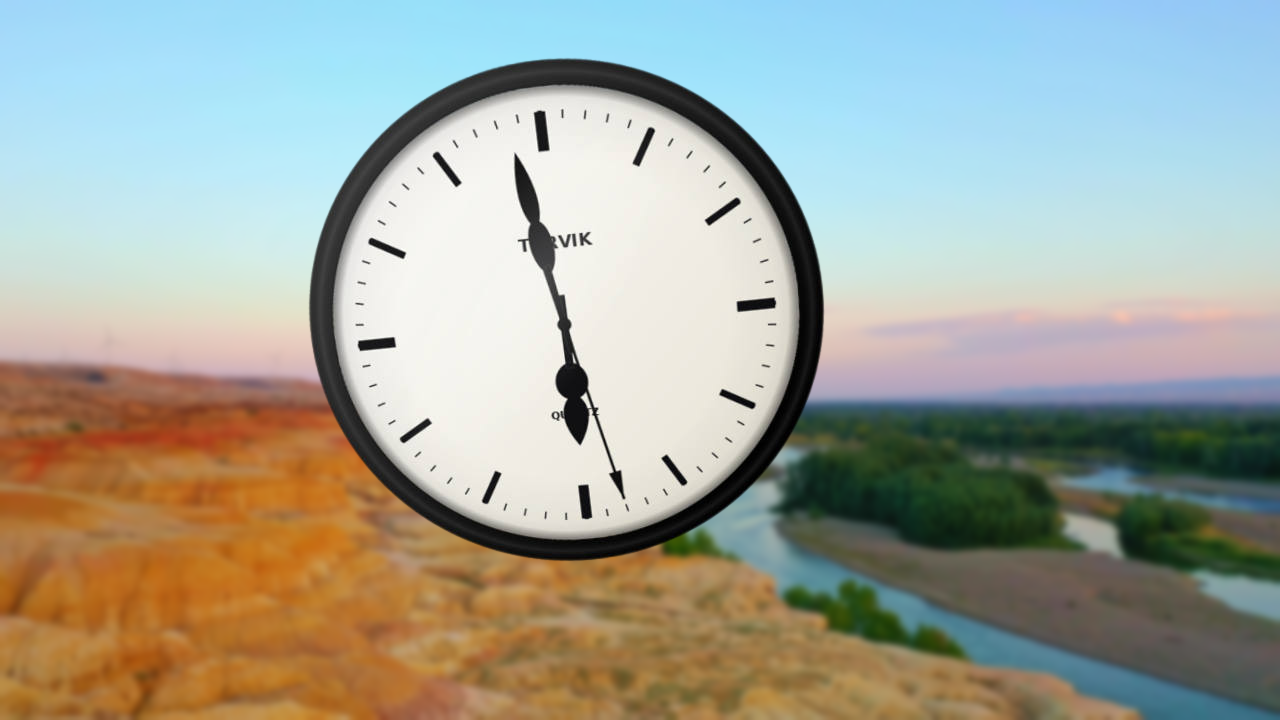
h=5 m=58 s=28
